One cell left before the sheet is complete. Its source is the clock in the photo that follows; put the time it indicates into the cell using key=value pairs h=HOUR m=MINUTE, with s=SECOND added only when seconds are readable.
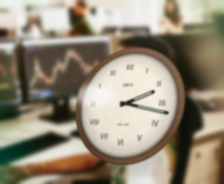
h=2 m=17
